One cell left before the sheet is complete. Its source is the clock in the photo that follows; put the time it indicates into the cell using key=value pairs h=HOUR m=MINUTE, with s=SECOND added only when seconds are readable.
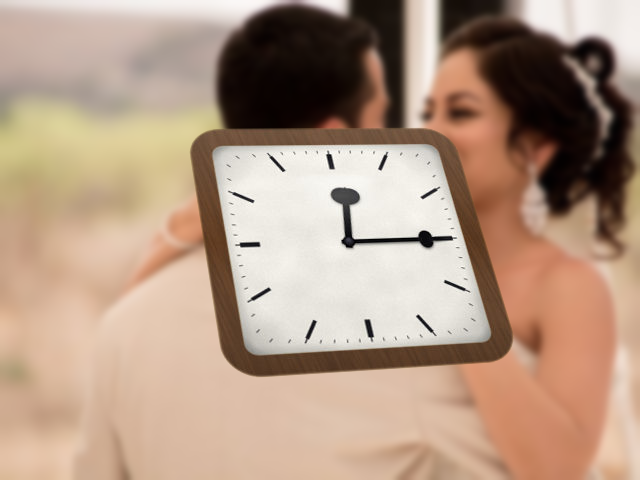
h=12 m=15
